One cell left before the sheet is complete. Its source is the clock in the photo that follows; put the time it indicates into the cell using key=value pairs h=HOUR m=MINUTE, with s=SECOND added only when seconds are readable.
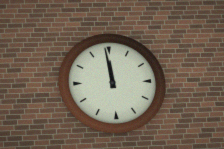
h=11 m=59
